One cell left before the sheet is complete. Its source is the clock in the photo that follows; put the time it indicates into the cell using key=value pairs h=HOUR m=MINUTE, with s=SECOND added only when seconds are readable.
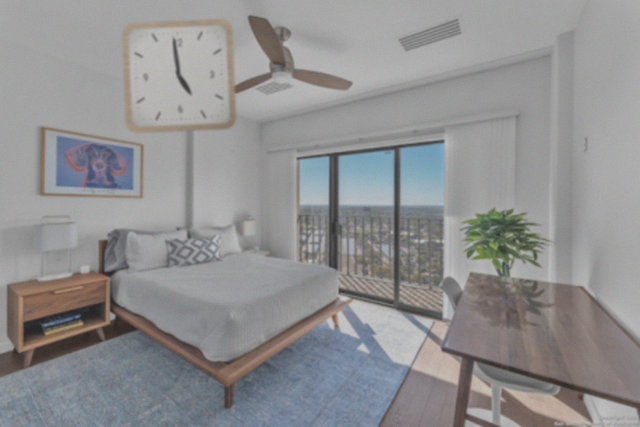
h=4 m=59
